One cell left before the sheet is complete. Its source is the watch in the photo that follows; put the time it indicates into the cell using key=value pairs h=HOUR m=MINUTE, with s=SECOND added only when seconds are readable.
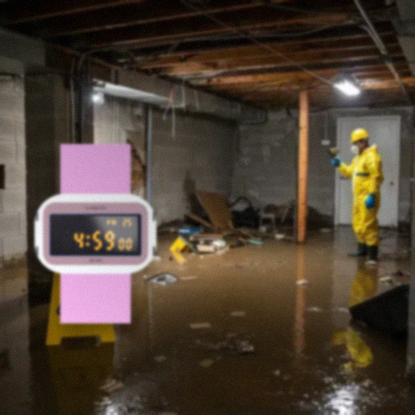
h=4 m=59 s=0
